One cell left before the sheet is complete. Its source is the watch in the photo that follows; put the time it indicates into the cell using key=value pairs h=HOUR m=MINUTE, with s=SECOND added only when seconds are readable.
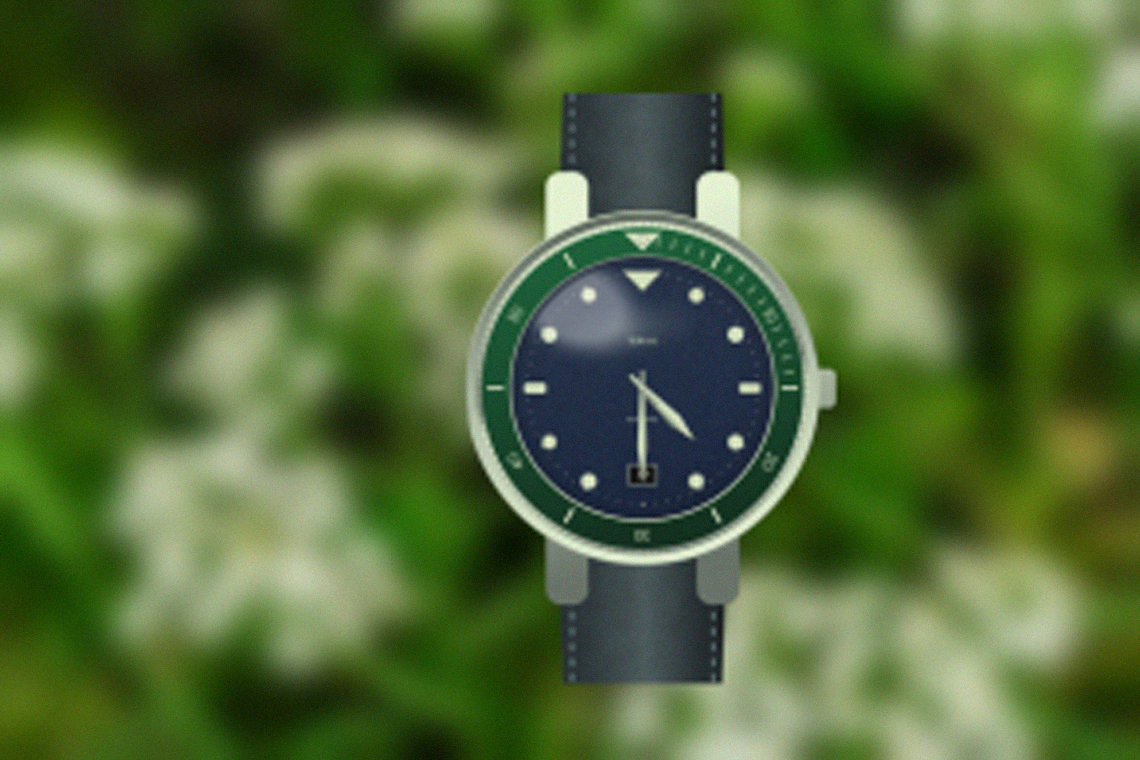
h=4 m=30
